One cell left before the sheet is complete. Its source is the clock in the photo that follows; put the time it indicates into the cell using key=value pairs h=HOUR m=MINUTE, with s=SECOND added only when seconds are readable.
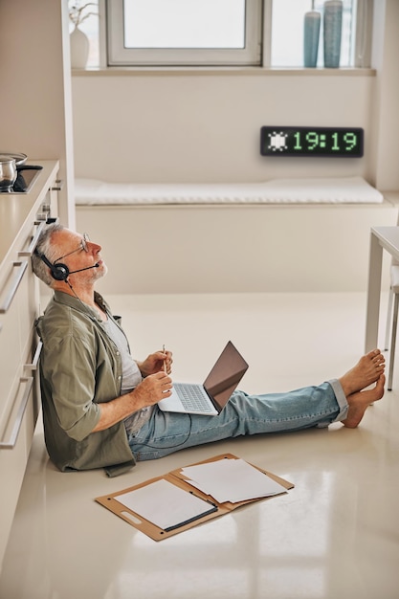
h=19 m=19
